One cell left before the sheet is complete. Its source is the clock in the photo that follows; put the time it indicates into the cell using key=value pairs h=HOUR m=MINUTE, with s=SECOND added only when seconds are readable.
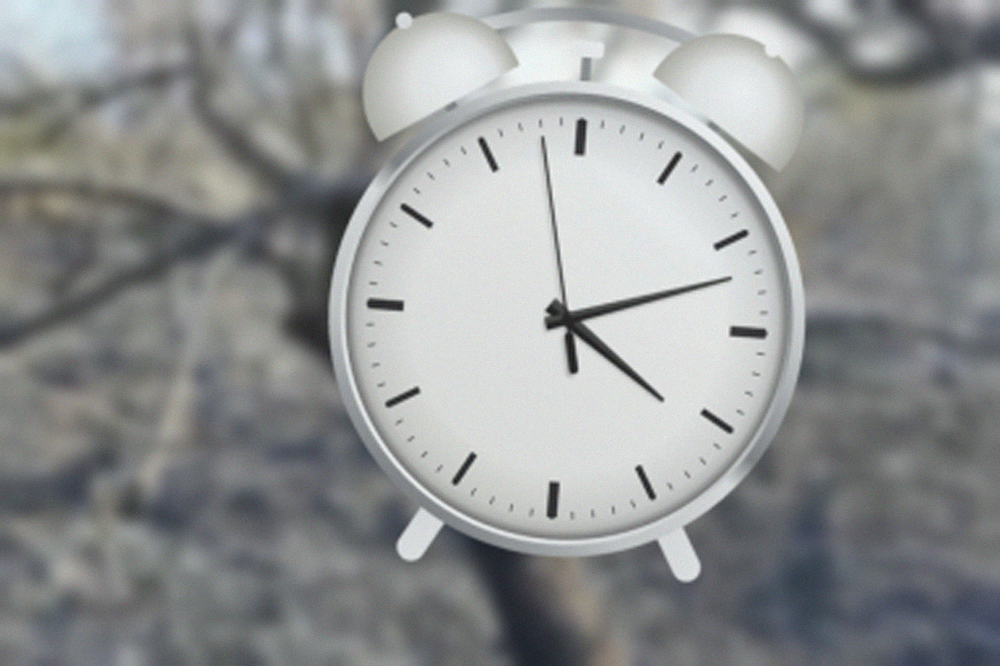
h=4 m=11 s=58
